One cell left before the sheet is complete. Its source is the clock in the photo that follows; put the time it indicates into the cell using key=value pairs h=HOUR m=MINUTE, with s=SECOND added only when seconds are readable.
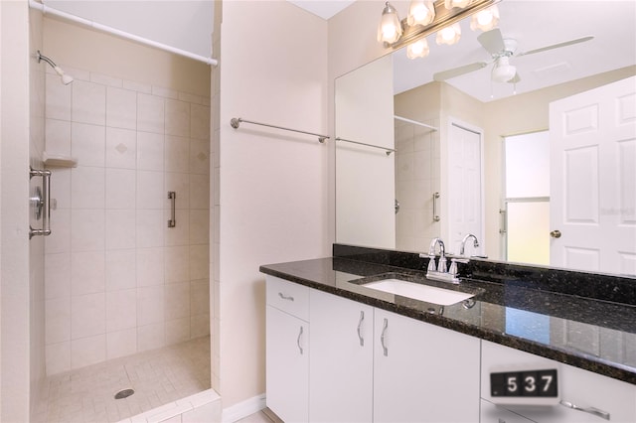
h=5 m=37
